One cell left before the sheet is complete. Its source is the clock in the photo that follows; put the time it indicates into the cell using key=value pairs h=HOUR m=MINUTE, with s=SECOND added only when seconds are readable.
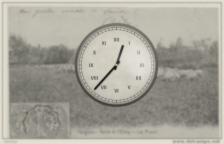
h=12 m=37
